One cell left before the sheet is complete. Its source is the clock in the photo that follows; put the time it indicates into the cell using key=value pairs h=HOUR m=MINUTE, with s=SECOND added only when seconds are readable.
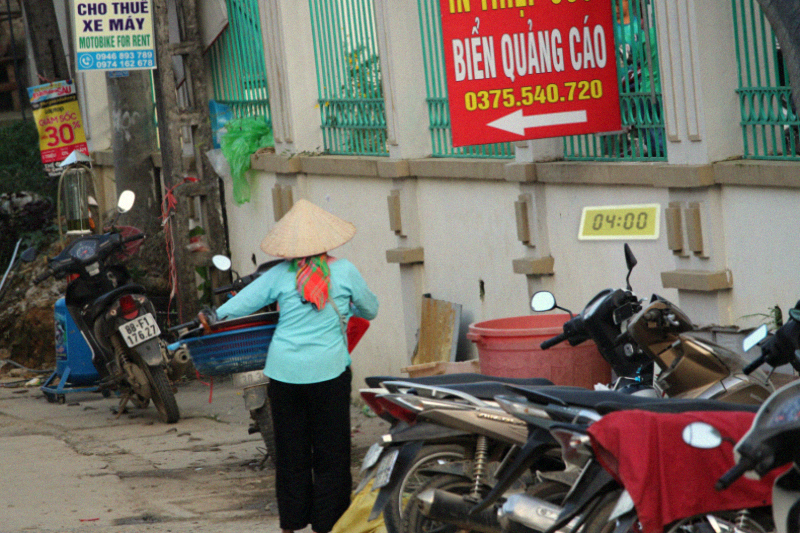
h=4 m=0
